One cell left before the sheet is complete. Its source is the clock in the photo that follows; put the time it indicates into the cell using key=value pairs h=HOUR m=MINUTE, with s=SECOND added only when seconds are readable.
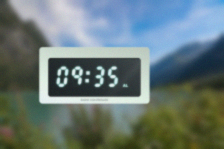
h=9 m=35
